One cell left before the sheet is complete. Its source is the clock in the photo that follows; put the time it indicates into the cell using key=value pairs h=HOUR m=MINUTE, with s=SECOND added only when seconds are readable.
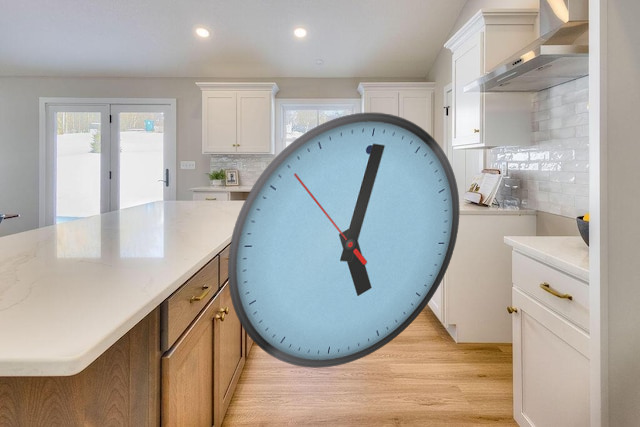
h=5 m=0 s=52
